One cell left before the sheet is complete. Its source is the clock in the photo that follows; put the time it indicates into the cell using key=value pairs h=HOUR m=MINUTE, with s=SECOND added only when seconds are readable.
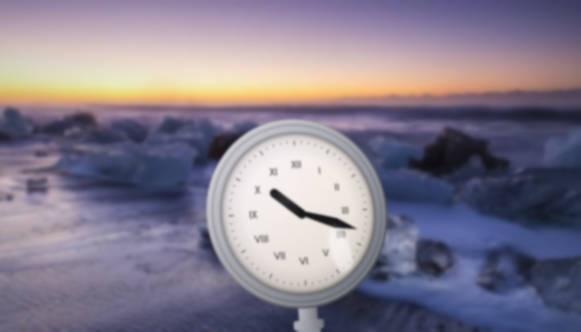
h=10 m=18
